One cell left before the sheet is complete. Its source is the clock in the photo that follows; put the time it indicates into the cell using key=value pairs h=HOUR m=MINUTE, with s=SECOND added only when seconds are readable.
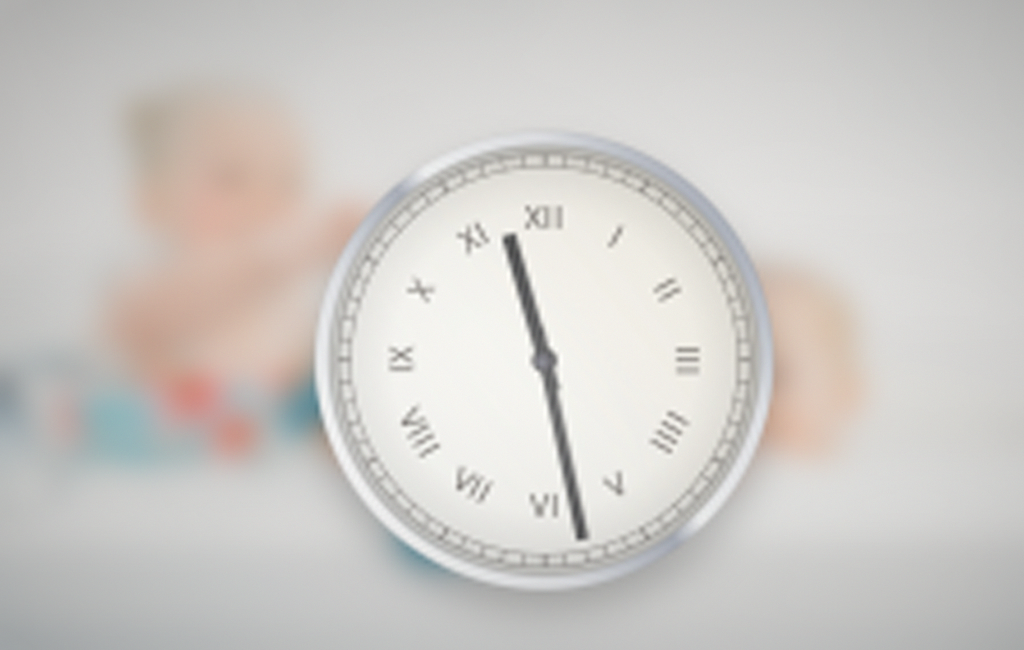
h=11 m=28
